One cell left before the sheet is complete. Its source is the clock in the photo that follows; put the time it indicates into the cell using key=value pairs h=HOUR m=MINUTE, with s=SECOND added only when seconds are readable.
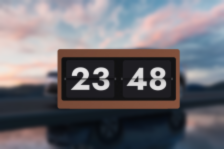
h=23 m=48
